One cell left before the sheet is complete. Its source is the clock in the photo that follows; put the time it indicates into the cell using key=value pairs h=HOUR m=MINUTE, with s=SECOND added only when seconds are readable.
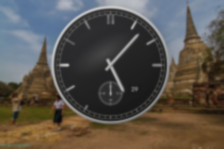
h=5 m=7
